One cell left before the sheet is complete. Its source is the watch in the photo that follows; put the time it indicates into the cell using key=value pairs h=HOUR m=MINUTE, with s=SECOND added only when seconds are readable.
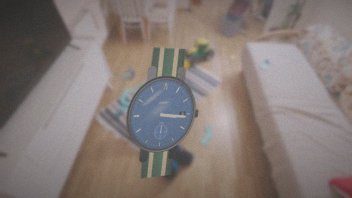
h=3 m=16
